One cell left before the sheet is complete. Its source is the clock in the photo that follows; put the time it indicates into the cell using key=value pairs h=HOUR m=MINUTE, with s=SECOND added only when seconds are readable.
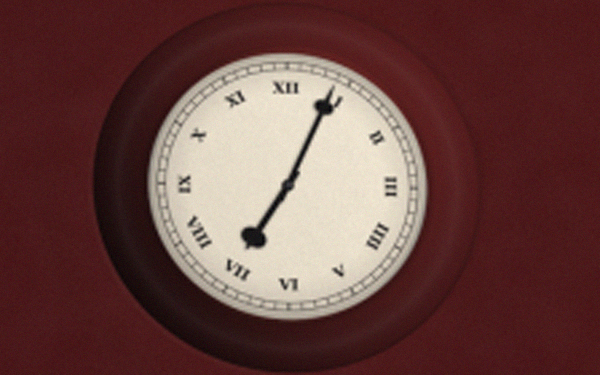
h=7 m=4
